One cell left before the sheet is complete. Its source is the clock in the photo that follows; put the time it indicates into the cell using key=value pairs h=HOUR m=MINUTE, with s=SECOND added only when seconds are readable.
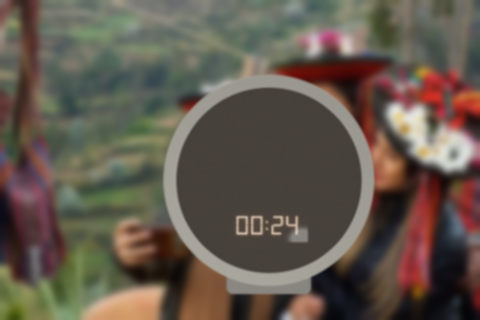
h=0 m=24
